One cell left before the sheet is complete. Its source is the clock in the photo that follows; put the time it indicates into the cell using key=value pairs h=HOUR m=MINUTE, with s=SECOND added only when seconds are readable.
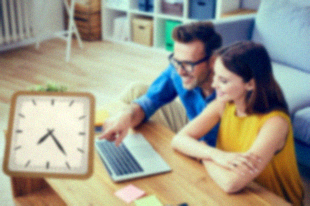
h=7 m=24
